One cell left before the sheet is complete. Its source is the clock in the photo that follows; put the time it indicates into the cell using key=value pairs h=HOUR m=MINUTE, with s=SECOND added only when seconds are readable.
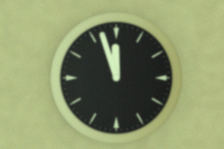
h=11 m=57
